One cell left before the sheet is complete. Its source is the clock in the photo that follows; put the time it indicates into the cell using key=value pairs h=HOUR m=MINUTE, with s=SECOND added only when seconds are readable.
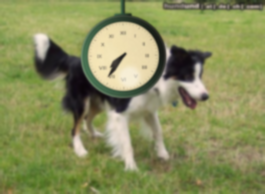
h=7 m=36
